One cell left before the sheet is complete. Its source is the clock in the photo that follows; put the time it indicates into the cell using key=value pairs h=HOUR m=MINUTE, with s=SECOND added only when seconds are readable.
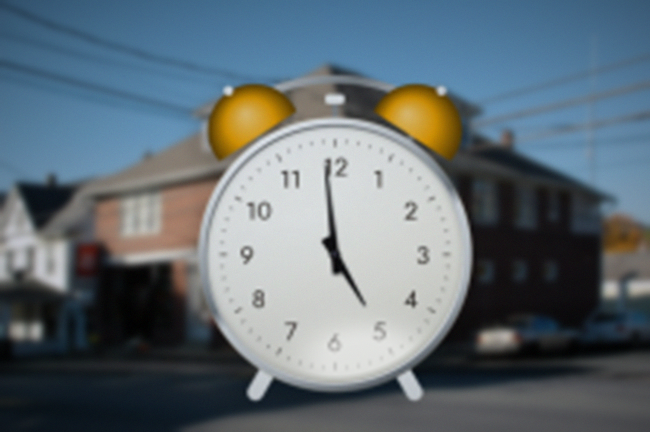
h=4 m=59
